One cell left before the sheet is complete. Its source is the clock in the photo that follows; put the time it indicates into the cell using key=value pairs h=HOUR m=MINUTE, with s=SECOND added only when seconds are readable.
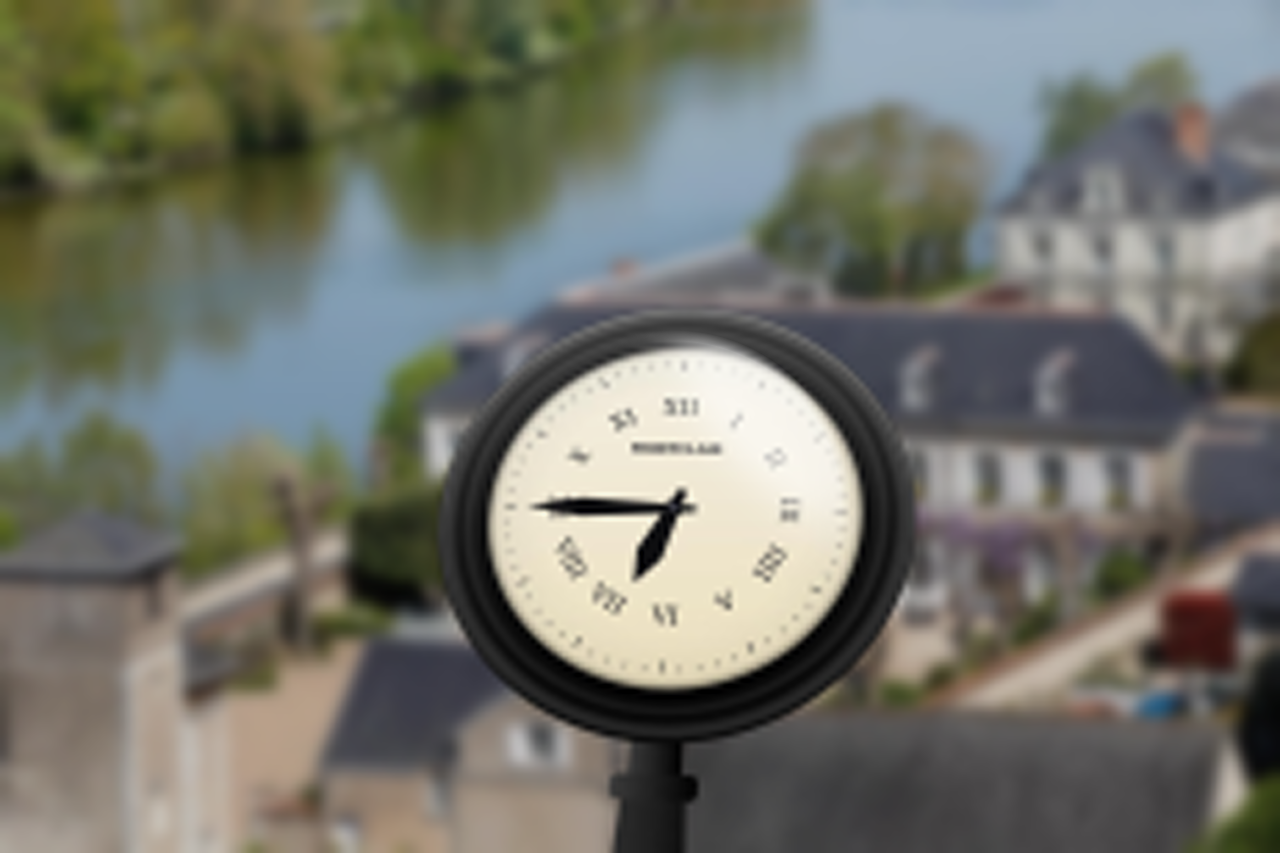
h=6 m=45
